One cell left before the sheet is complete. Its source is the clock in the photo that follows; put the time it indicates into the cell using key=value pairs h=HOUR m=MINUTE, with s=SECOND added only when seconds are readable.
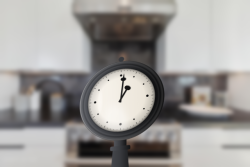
h=1 m=1
